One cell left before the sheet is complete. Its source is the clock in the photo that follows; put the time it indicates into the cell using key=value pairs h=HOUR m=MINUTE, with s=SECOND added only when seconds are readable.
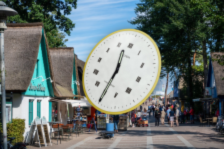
h=11 m=30
